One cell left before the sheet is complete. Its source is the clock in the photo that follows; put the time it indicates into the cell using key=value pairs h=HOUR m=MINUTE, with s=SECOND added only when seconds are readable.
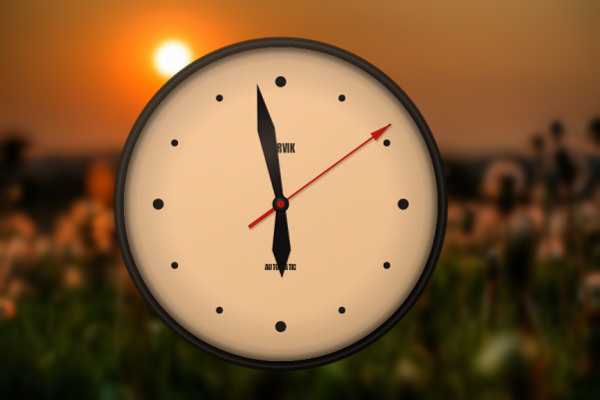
h=5 m=58 s=9
